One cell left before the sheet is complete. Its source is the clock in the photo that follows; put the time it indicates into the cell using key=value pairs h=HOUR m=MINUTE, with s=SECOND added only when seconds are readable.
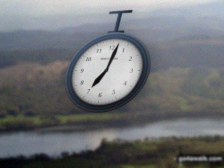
h=7 m=2
